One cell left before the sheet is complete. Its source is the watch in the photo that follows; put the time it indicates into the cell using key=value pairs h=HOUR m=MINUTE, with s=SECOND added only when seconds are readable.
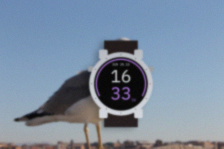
h=16 m=33
